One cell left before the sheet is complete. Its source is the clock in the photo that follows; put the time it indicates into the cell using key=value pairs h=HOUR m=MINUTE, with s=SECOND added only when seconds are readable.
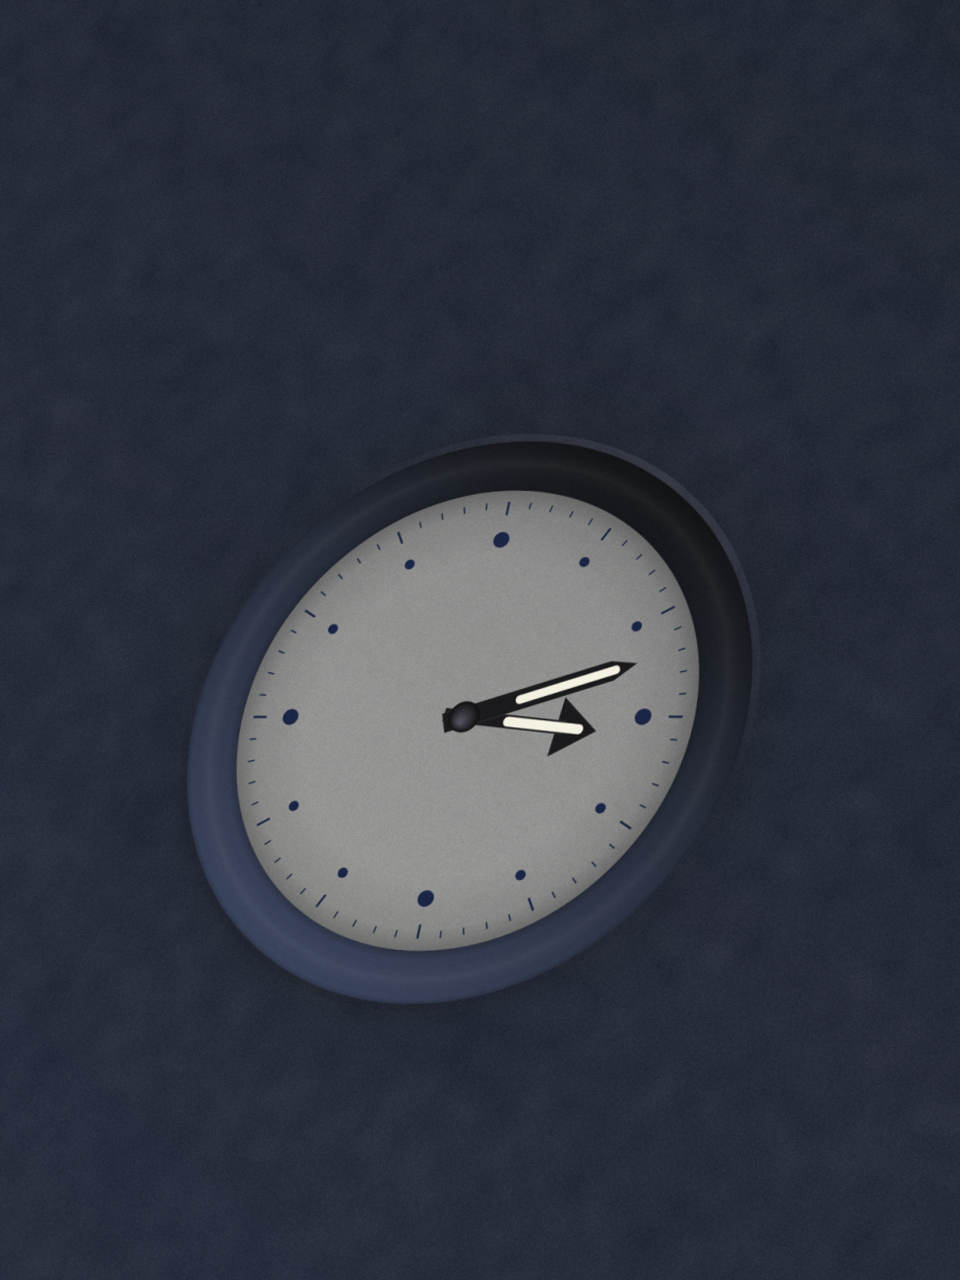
h=3 m=12
